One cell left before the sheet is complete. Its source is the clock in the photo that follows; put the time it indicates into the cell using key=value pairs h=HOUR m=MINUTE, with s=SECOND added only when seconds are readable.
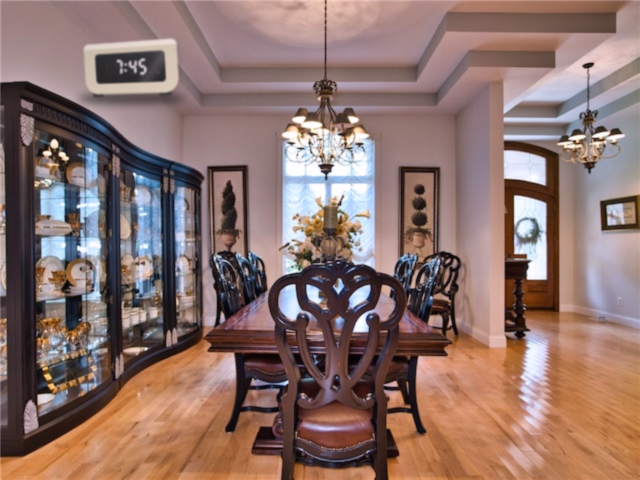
h=7 m=45
